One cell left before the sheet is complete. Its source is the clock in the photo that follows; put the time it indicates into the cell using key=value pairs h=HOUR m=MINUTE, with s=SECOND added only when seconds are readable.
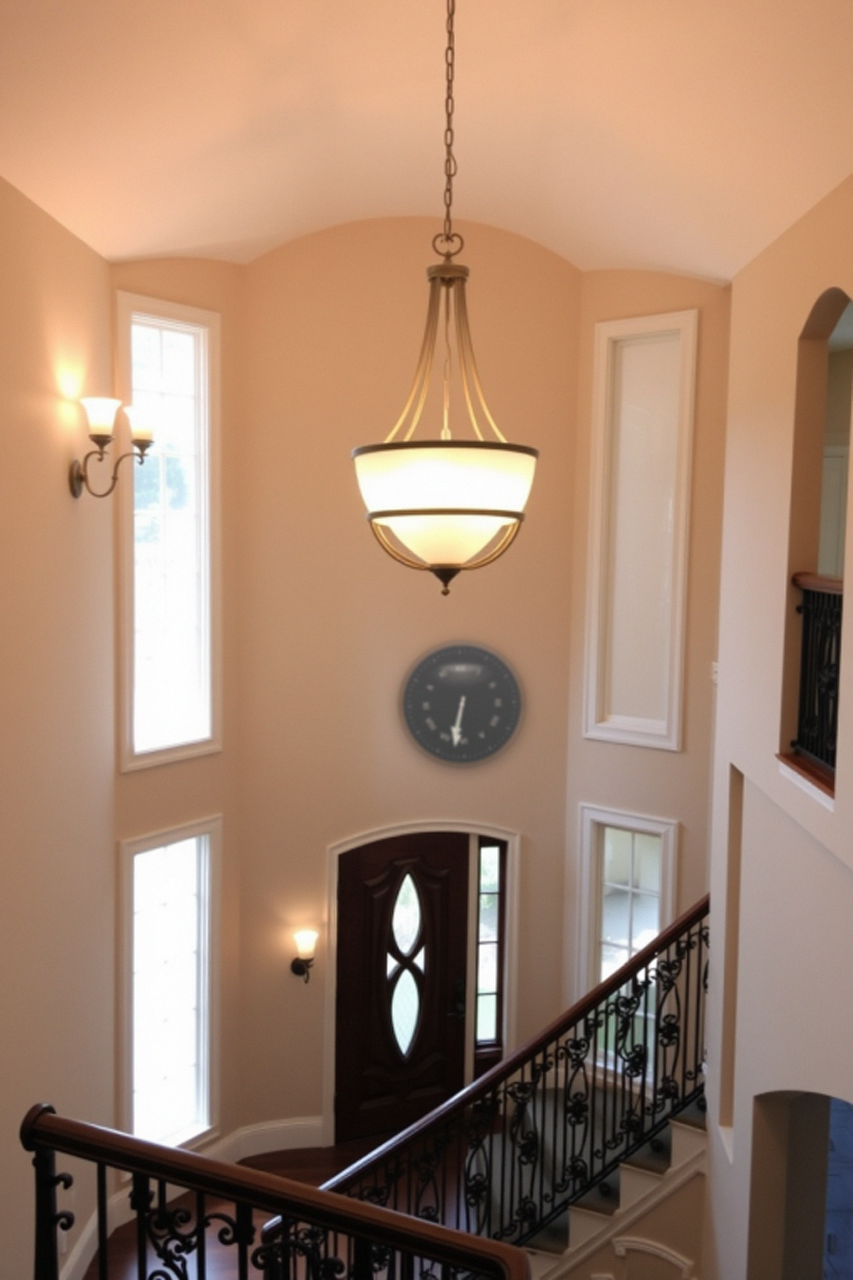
h=6 m=32
